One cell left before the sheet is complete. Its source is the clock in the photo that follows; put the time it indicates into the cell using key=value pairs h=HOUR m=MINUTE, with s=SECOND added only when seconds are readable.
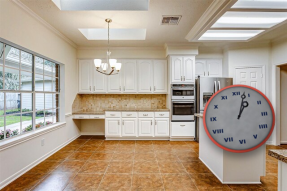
h=1 m=3
